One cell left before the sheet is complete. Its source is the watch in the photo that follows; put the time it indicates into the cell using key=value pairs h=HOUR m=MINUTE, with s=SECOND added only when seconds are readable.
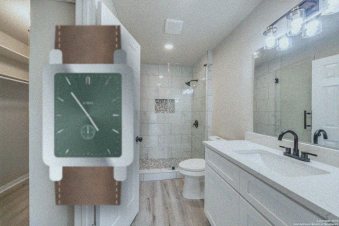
h=4 m=54
